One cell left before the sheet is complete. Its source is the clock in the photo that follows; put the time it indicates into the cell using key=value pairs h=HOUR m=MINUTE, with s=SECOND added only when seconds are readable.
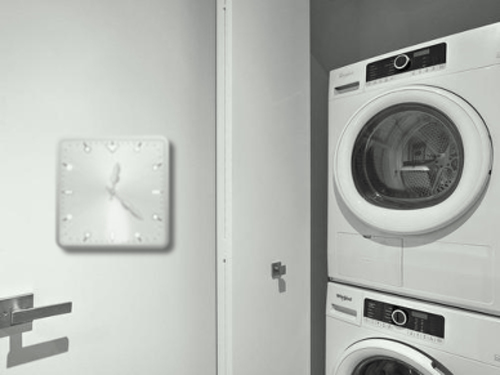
h=12 m=22
